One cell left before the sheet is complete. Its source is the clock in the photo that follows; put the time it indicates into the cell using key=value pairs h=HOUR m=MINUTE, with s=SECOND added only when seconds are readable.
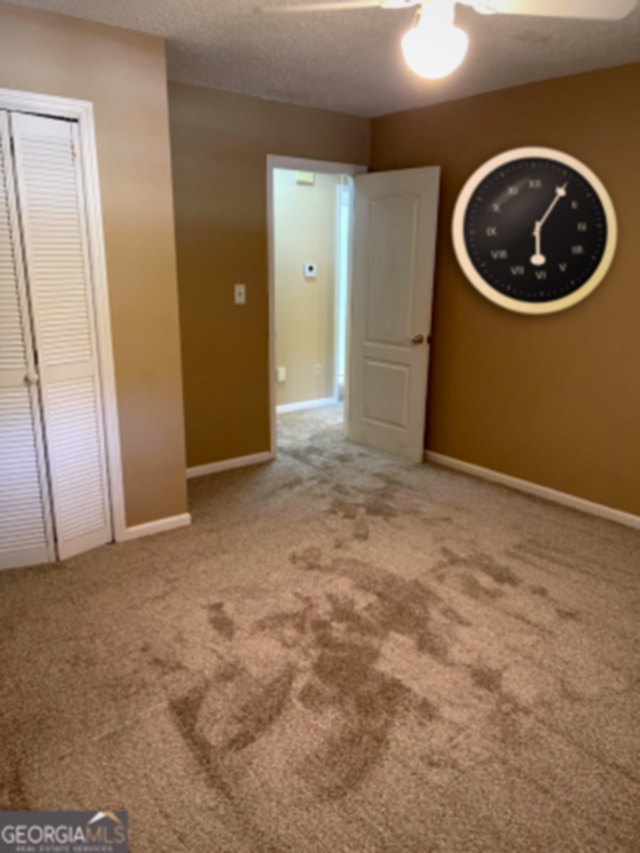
h=6 m=6
